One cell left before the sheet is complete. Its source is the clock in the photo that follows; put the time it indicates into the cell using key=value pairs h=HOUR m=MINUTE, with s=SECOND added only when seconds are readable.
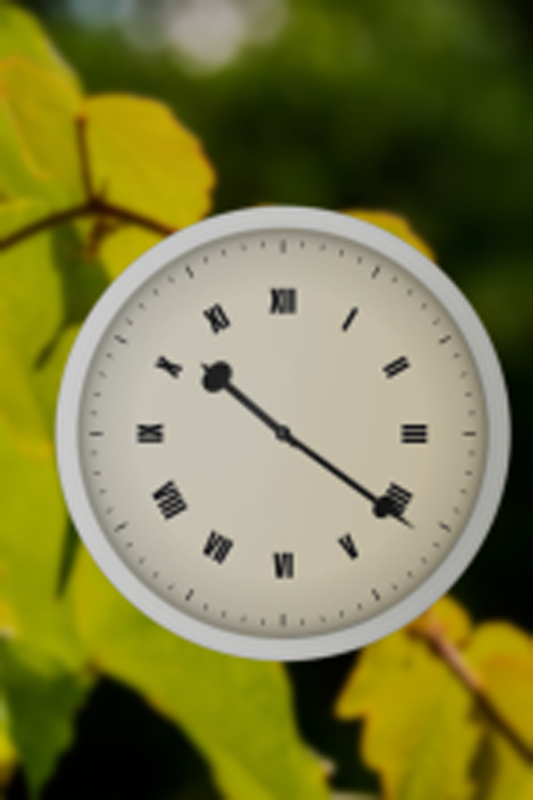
h=10 m=21
